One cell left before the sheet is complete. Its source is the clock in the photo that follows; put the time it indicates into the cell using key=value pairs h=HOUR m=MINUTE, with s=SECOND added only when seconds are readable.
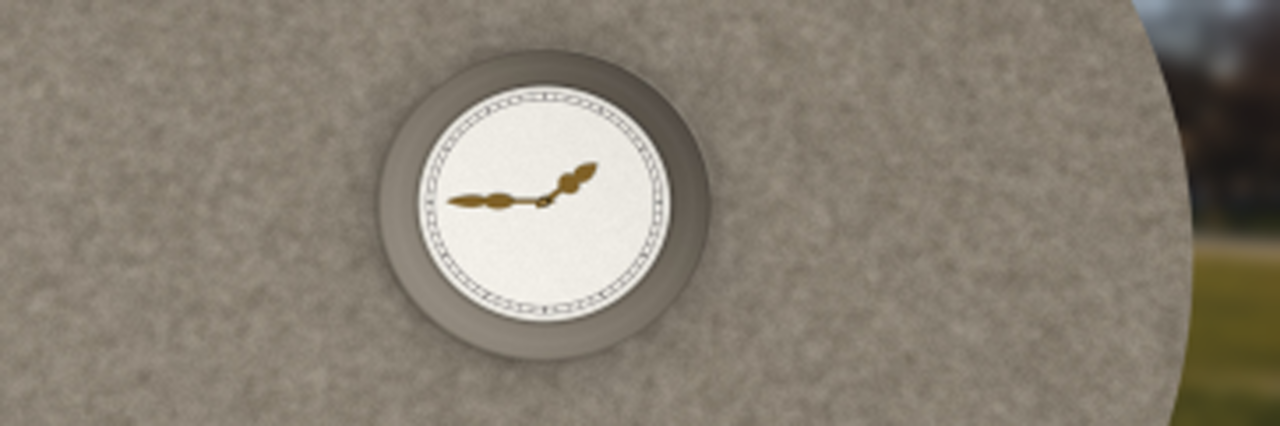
h=1 m=45
